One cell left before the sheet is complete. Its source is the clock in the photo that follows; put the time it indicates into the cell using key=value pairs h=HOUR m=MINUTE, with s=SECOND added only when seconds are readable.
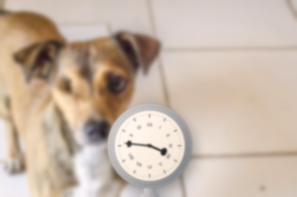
h=3 m=46
